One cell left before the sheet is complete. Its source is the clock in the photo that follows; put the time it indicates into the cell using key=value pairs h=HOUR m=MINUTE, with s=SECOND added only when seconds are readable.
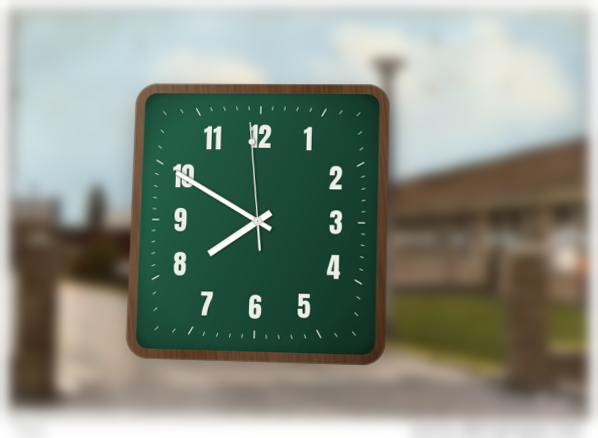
h=7 m=49 s=59
